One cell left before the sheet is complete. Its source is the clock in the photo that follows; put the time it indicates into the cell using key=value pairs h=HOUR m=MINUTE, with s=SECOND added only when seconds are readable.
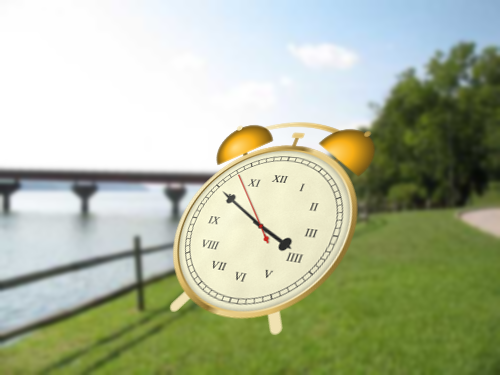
h=3 m=49 s=53
